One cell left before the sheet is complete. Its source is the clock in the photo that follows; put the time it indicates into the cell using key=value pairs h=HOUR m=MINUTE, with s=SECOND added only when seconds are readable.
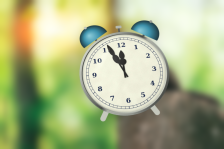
h=11 m=56
